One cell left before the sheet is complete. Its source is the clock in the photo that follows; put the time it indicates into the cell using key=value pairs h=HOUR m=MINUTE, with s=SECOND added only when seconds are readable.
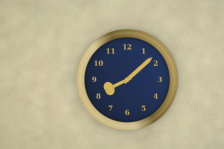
h=8 m=8
